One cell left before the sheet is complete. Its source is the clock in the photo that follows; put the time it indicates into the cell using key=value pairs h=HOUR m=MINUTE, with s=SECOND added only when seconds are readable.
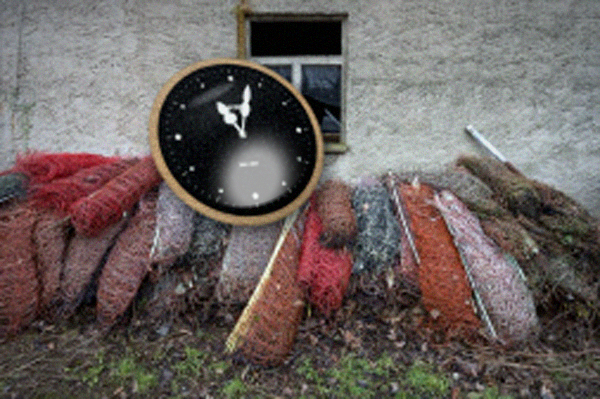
h=11 m=3
